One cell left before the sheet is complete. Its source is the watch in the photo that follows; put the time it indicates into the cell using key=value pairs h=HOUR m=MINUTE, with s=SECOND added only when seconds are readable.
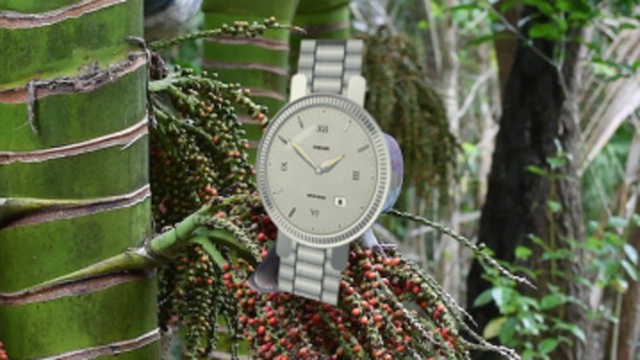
h=1 m=51
